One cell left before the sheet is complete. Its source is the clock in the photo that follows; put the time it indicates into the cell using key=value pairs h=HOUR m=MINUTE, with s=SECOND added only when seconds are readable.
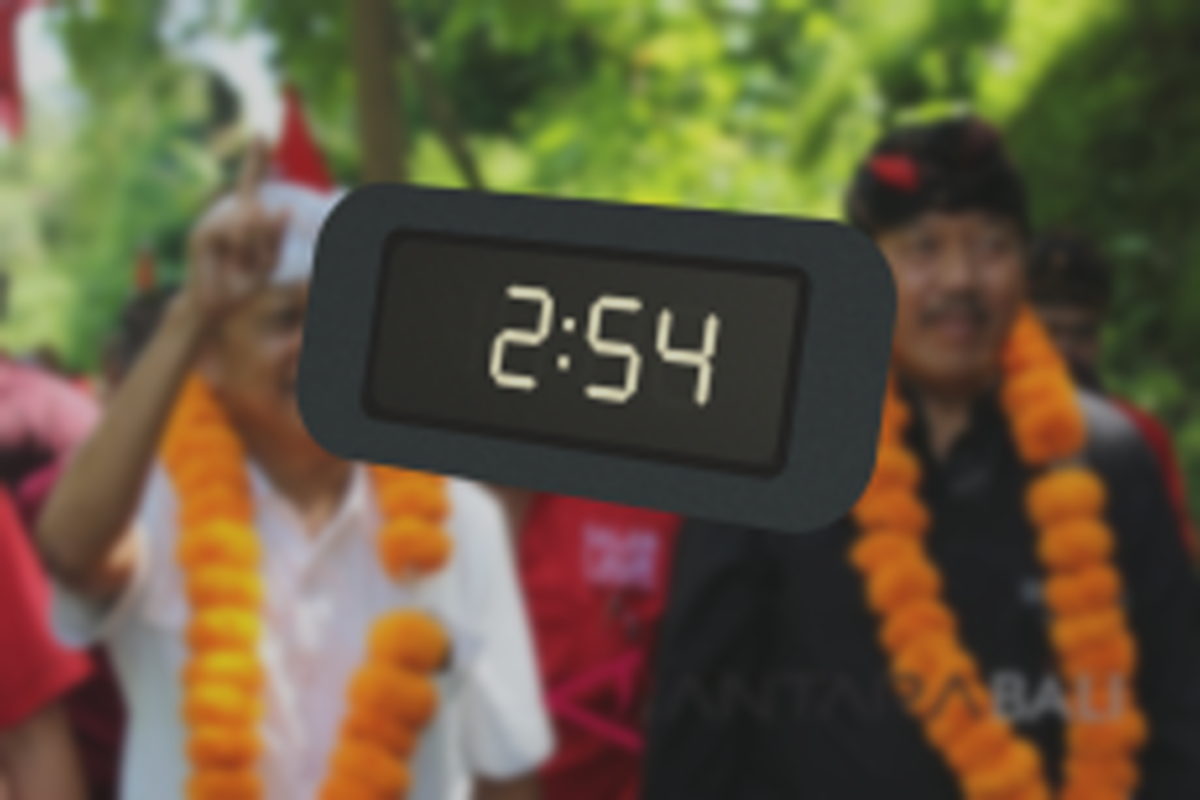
h=2 m=54
